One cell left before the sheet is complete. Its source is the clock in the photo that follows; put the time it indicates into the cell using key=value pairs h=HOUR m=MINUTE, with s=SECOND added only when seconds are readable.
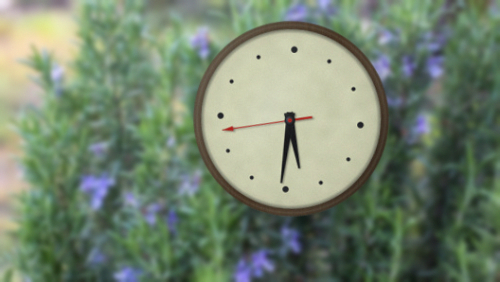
h=5 m=30 s=43
